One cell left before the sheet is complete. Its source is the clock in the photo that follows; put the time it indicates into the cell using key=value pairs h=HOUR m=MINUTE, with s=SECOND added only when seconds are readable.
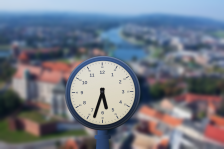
h=5 m=33
